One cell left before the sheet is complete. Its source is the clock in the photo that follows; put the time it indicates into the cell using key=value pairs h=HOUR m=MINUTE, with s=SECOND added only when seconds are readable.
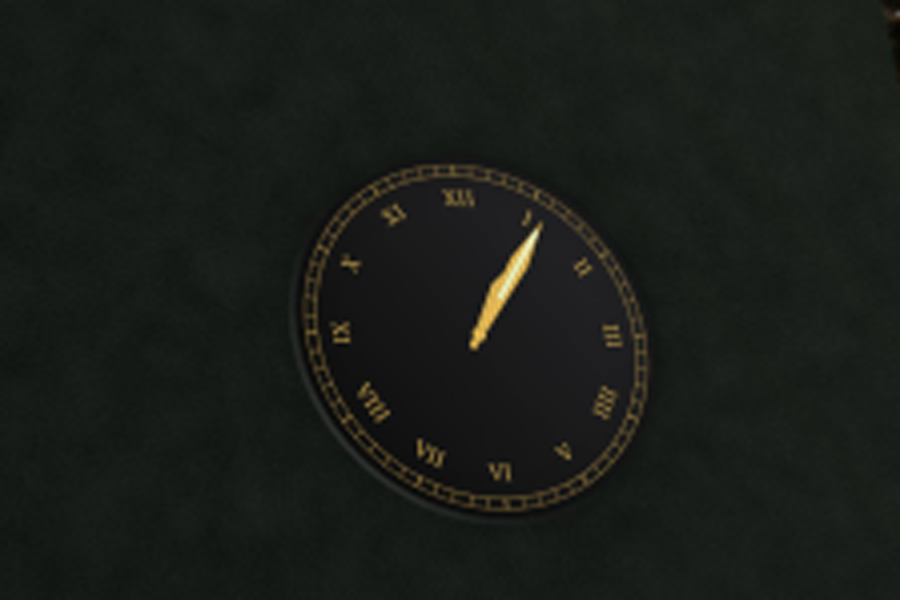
h=1 m=6
